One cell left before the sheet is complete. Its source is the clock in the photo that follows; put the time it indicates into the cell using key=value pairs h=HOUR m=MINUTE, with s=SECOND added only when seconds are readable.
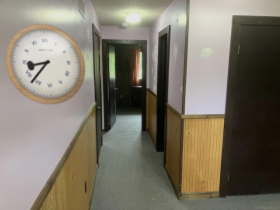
h=8 m=37
